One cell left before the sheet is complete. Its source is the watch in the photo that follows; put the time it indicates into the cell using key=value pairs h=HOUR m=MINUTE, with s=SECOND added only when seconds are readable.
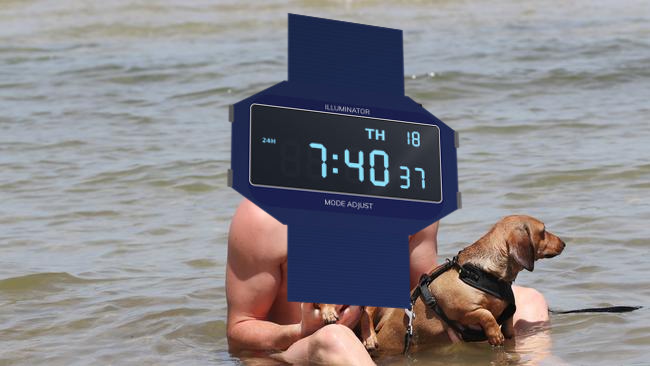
h=7 m=40 s=37
